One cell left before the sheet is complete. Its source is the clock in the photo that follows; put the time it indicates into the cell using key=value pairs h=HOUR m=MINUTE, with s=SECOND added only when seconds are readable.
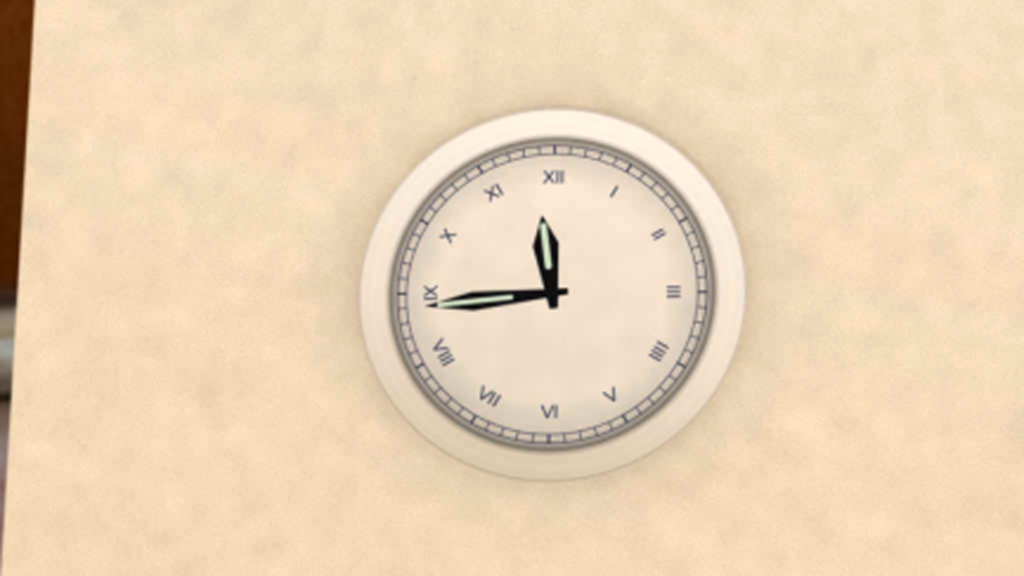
h=11 m=44
